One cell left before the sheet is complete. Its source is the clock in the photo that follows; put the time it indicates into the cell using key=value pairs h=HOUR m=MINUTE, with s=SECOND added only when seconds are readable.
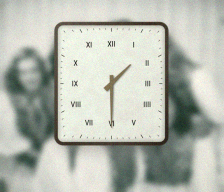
h=1 m=30
